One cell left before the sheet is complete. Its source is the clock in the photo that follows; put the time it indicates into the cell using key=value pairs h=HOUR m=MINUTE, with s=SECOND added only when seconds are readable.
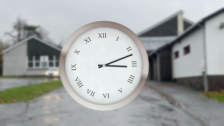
h=3 m=12
